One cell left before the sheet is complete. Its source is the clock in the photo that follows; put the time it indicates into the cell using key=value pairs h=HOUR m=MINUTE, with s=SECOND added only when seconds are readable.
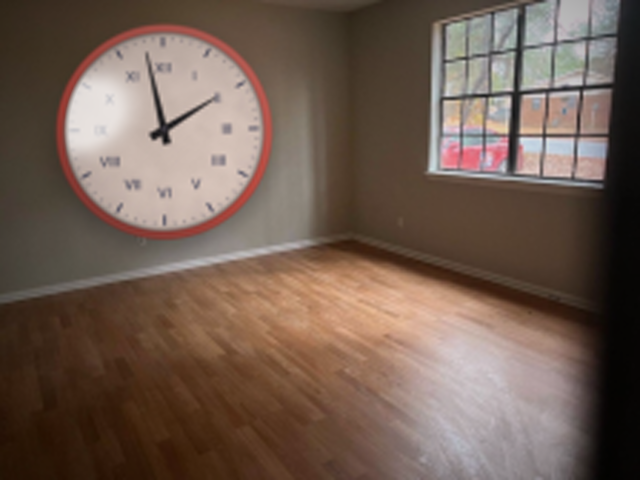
h=1 m=58
